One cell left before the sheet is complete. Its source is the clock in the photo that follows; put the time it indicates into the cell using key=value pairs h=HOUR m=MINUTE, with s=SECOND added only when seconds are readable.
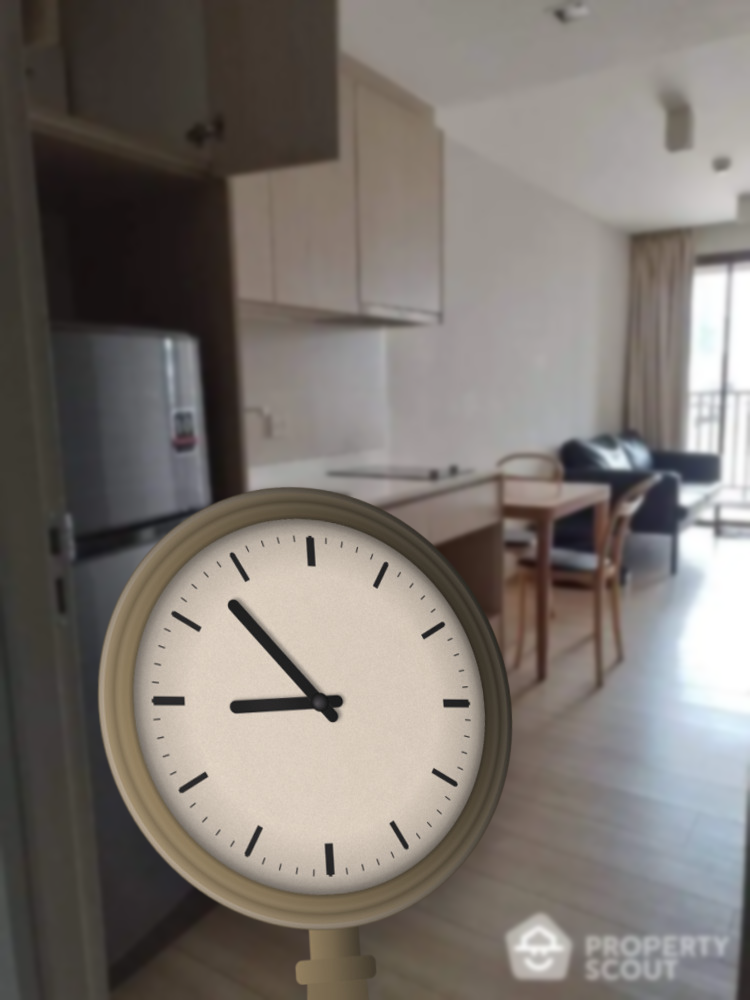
h=8 m=53
